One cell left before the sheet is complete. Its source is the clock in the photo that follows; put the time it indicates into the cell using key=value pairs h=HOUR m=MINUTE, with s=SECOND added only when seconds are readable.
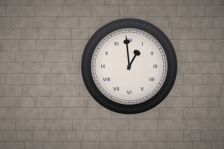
h=12 m=59
